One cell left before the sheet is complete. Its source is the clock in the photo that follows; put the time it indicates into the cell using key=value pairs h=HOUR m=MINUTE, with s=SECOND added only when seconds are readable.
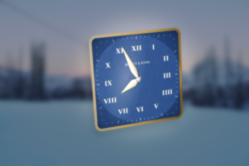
h=7 m=56
